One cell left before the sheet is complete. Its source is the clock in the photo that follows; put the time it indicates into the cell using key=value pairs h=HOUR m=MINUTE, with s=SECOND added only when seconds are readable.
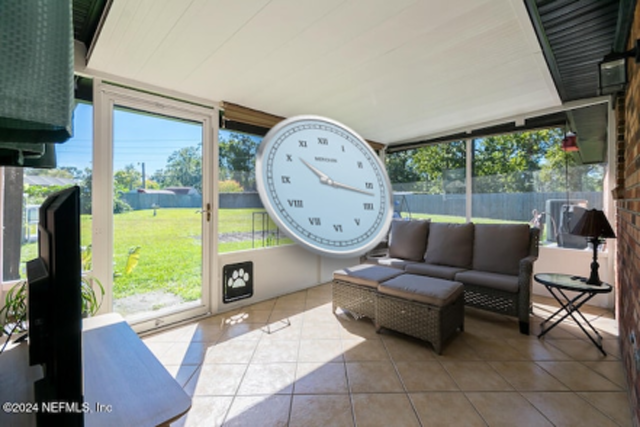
h=10 m=17
